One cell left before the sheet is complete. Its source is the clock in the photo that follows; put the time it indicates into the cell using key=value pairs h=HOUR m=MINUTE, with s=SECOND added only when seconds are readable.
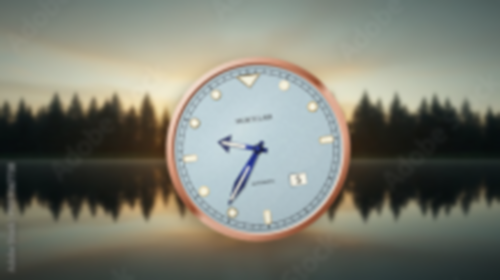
h=9 m=36
